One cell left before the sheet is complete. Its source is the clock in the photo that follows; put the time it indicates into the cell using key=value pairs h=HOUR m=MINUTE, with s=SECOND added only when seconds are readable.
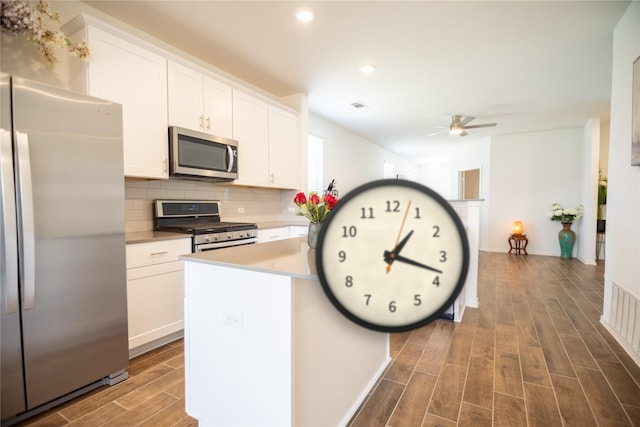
h=1 m=18 s=3
